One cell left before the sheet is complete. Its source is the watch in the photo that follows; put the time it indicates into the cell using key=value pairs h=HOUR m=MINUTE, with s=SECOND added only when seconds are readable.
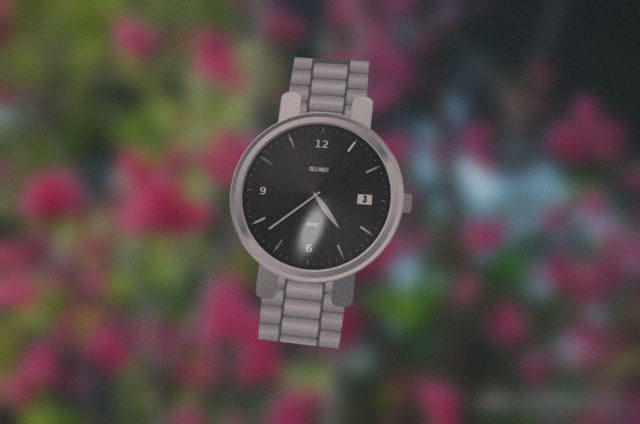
h=4 m=38
